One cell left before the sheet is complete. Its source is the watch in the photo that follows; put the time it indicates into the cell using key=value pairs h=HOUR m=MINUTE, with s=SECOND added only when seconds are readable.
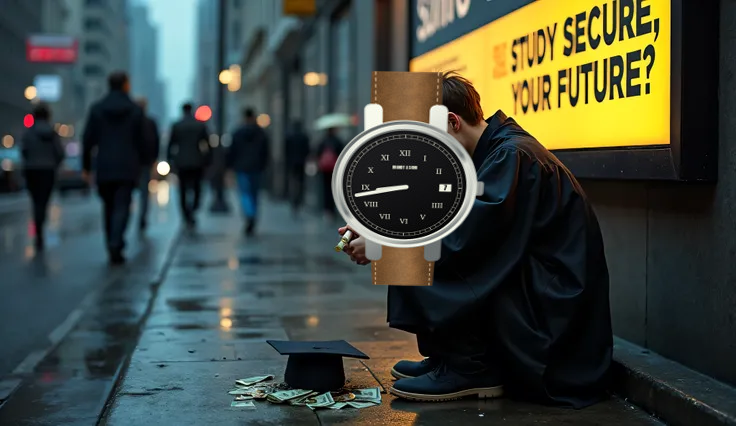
h=8 m=43
